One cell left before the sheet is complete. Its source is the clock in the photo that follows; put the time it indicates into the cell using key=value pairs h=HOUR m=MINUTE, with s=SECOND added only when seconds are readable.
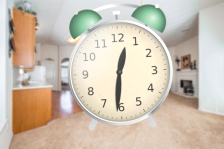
h=12 m=31
